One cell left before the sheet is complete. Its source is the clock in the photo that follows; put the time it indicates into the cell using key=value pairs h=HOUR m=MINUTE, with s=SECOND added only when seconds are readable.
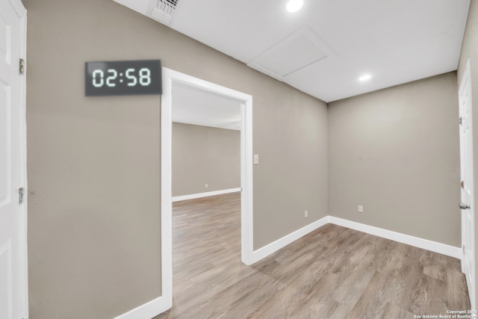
h=2 m=58
